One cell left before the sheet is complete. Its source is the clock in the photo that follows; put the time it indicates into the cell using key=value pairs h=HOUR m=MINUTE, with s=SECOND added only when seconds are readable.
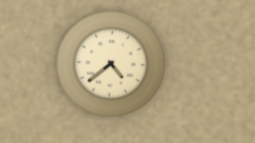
h=4 m=38
